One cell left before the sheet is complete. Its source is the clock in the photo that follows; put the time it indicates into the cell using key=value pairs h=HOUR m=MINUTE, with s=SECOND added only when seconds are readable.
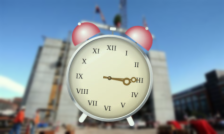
h=3 m=15
